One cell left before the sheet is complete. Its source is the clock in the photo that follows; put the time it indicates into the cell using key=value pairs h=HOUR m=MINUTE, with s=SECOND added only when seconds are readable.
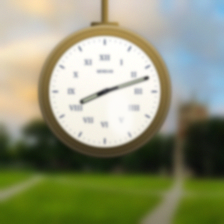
h=8 m=12
